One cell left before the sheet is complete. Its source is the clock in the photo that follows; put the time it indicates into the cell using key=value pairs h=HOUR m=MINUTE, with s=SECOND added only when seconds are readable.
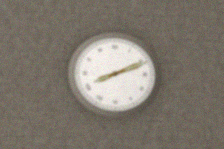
h=8 m=11
